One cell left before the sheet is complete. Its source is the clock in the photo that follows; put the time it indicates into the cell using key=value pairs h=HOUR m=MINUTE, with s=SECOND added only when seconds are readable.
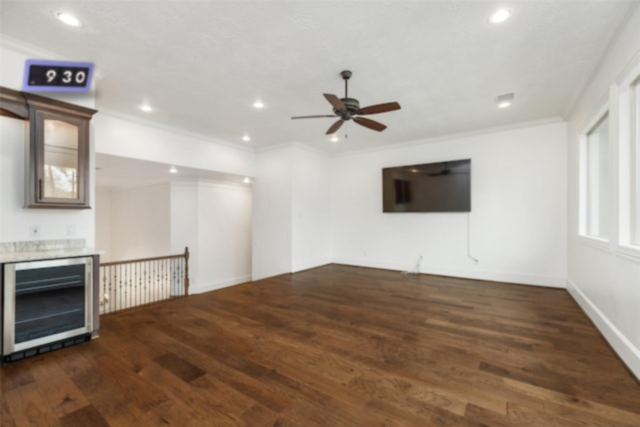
h=9 m=30
